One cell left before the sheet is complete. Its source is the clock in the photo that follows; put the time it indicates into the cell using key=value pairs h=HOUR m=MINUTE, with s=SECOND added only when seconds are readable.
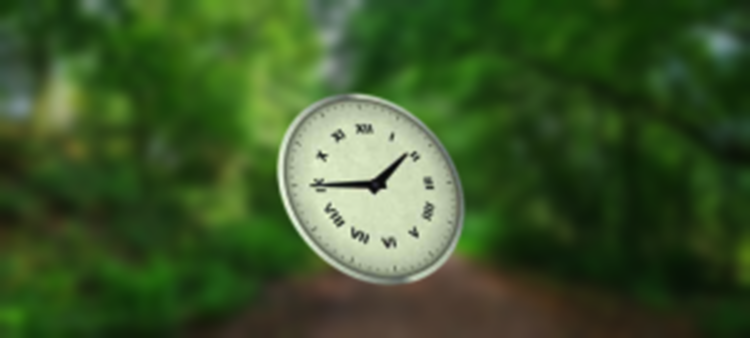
h=1 m=45
